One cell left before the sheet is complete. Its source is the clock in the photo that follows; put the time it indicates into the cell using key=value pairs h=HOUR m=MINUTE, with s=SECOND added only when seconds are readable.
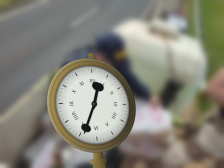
h=12 m=34
